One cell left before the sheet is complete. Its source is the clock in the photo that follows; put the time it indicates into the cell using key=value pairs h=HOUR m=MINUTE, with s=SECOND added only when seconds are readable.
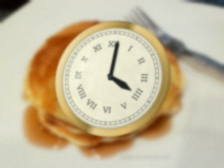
h=4 m=1
